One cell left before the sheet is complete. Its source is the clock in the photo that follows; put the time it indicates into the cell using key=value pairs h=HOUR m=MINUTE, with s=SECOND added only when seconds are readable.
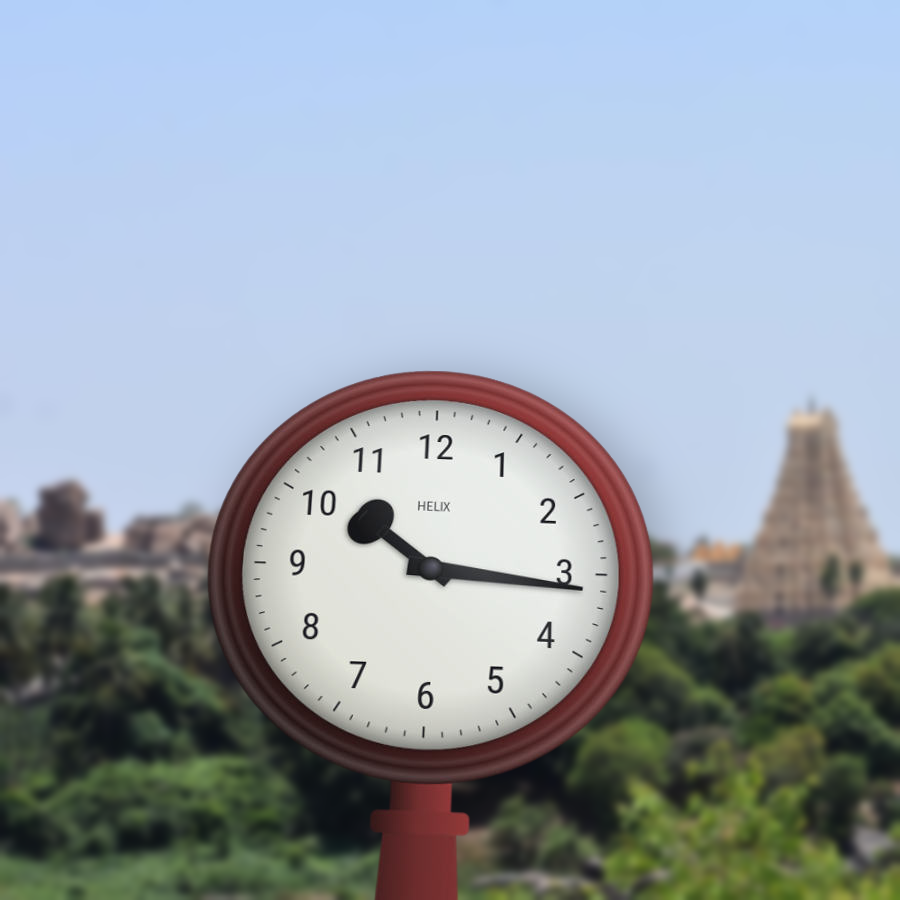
h=10 m=16
